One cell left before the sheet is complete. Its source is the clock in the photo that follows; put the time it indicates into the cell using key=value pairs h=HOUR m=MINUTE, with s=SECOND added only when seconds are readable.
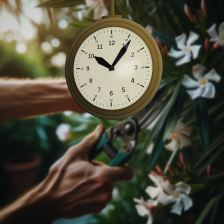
h=10 m=6
